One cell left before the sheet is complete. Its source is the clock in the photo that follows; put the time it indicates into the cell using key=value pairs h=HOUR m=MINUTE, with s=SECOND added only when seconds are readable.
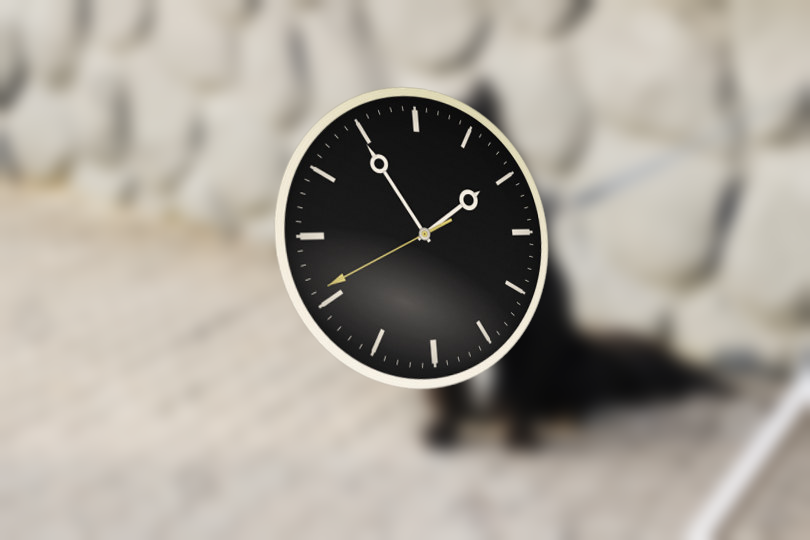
h=1 m=54 s=41
